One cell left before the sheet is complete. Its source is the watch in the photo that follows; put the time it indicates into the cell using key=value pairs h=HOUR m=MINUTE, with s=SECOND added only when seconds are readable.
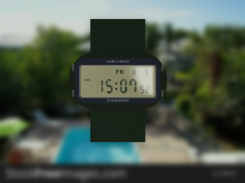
h=15 m=7 s=52
